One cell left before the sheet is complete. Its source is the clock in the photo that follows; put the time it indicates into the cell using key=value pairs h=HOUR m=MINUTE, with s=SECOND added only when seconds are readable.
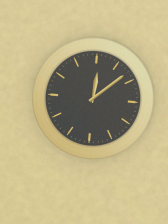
h=12 m=8
